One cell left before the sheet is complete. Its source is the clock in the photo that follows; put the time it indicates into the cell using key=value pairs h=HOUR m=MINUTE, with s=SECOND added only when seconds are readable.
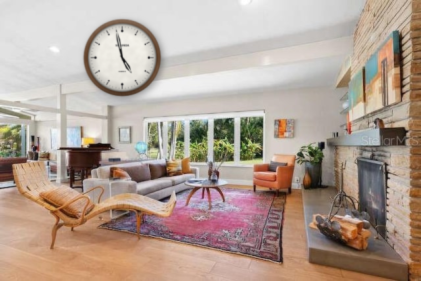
h=4 m=58
